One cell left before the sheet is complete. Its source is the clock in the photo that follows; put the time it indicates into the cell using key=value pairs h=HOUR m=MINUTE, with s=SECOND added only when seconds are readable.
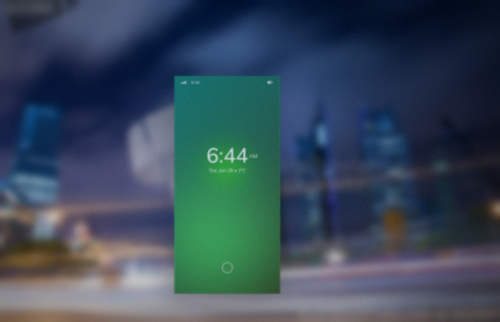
h=6 m=44
